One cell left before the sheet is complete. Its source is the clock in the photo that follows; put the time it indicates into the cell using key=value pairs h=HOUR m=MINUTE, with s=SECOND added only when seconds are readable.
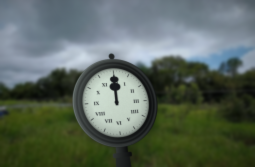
h=12 m=0
